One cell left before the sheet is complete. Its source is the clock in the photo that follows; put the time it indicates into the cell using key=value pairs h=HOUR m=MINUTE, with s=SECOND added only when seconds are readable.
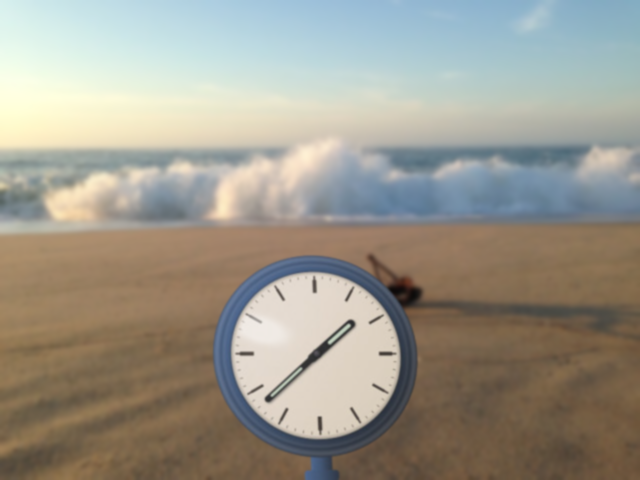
h=1 m=38
